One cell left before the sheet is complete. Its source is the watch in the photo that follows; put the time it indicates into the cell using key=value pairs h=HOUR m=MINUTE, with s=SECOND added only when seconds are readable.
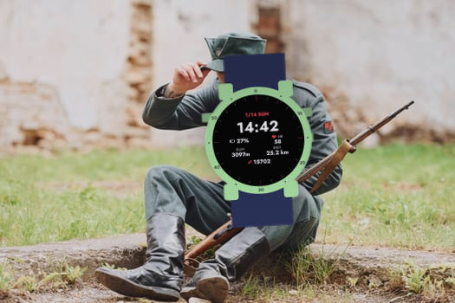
h=14 m=42
